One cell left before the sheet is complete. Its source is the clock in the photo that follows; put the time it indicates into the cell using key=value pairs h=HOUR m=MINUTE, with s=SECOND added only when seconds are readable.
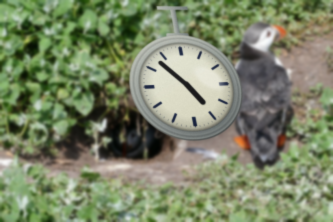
h=4 m=53
